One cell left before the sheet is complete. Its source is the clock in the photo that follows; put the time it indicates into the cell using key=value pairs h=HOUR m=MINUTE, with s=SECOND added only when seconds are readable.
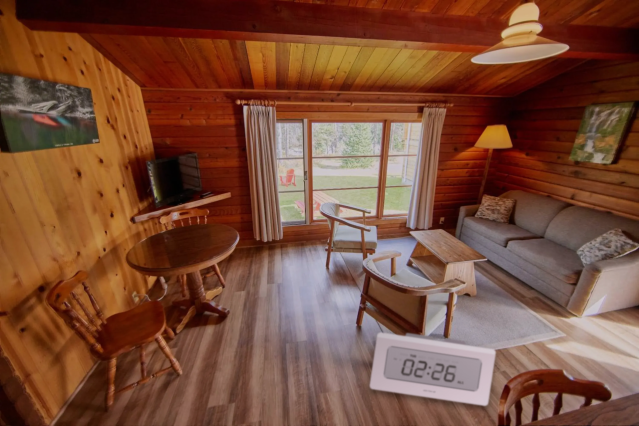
h=2 m=26
